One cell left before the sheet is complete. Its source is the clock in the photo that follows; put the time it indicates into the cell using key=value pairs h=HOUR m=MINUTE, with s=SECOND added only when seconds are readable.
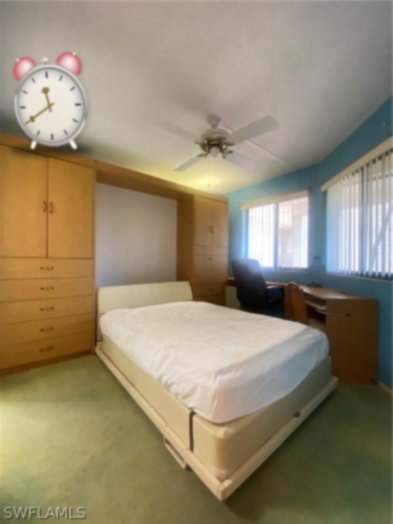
h=11 m=40
